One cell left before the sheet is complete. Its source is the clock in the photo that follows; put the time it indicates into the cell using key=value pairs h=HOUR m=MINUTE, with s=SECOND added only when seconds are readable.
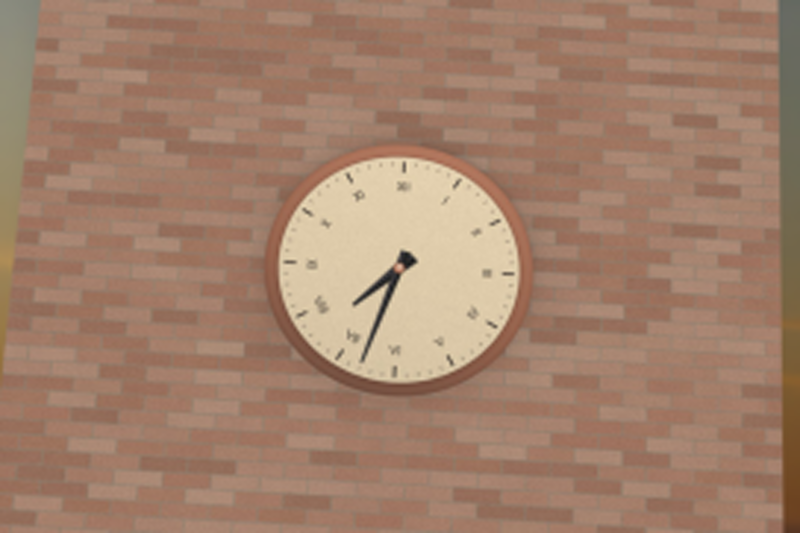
h=7 m=33
